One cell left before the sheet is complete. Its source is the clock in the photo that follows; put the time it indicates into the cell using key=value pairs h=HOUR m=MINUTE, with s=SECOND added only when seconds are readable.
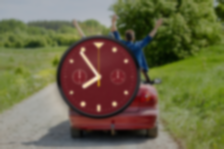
h=7 m=54
